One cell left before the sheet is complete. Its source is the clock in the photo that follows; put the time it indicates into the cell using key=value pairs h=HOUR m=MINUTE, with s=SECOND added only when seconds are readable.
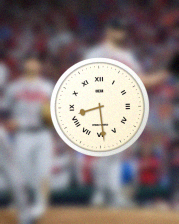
h=8 m=29
